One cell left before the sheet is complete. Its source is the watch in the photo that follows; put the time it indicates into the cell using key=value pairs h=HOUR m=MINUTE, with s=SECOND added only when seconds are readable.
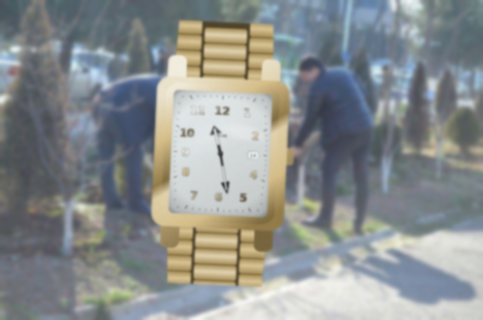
h=11 m=28
